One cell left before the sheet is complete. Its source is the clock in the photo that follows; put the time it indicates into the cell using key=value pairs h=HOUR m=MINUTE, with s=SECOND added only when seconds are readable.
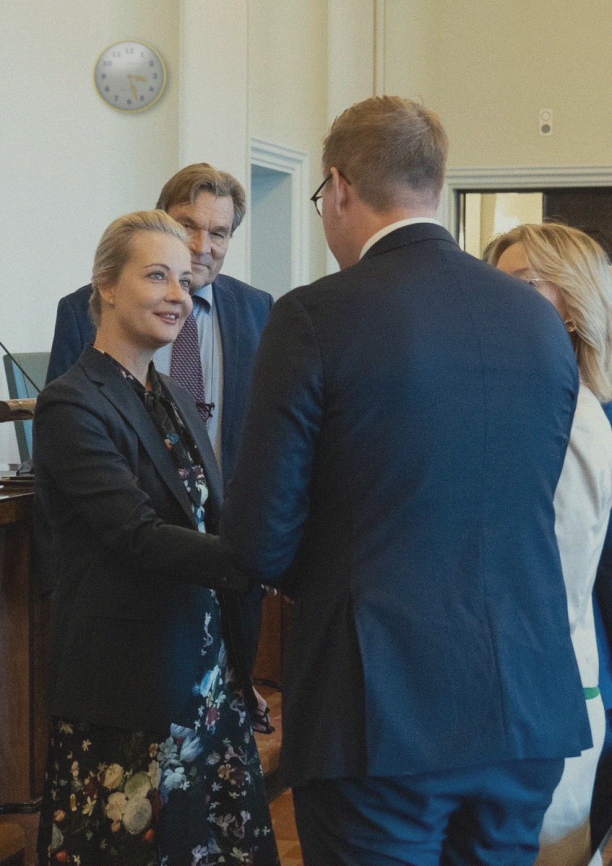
h=3 m=27
